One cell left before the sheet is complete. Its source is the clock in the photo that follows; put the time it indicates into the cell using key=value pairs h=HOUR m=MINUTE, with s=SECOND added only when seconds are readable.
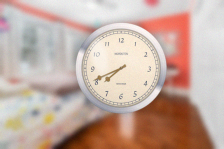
h=7 m=41
